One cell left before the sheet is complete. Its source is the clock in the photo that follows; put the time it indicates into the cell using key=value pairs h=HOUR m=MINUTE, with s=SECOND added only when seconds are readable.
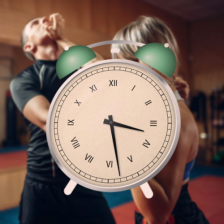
h=3 m=28
